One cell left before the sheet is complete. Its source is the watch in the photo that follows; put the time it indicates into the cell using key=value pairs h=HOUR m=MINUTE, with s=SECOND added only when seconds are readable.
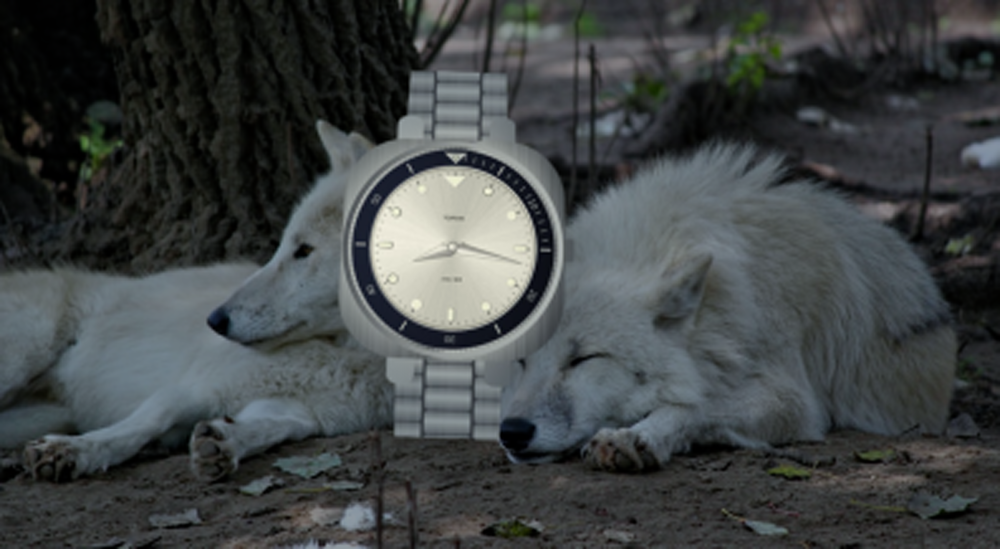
h=8 m=17
